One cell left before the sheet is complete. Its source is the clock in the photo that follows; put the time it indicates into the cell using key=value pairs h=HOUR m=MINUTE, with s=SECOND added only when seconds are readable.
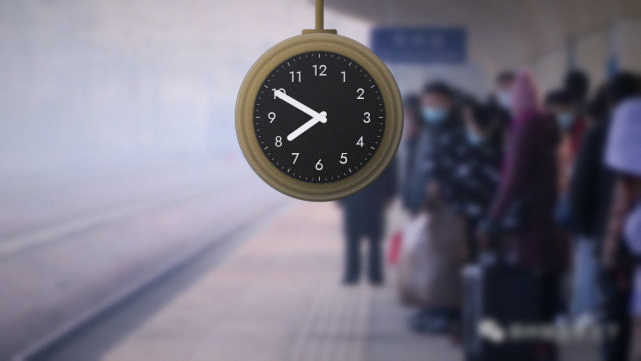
h=7 m=50
